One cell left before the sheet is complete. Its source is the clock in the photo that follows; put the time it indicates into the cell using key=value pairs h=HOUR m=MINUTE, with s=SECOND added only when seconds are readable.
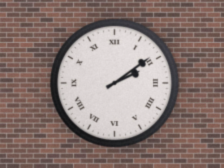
h=2 m=9
